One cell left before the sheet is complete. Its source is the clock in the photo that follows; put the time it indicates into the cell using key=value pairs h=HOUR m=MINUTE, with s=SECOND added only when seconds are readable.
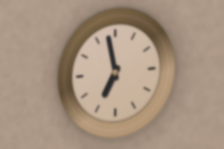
h=6 m=58
